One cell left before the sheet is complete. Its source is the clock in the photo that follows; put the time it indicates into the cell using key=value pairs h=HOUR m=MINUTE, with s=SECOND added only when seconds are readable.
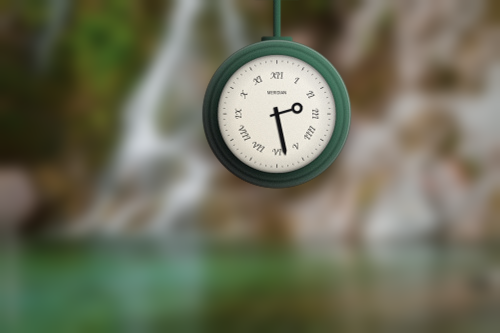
h=2 m=28
